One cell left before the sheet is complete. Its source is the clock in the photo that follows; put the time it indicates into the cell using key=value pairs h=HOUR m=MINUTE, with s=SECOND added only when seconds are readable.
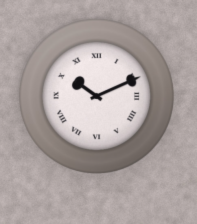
h=10 m=11
